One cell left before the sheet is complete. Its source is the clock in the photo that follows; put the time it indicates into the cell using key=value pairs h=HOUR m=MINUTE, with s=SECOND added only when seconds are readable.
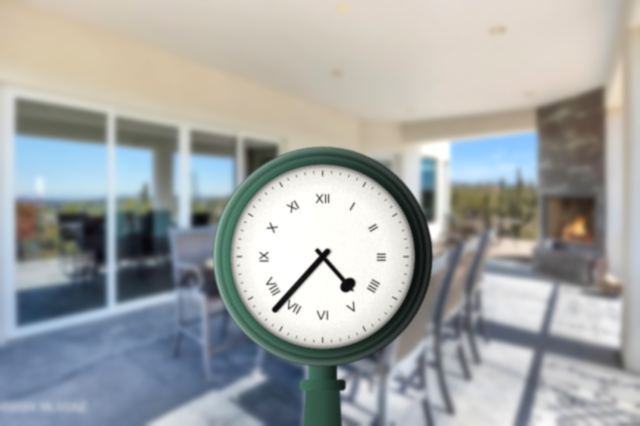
h=4 m=37
